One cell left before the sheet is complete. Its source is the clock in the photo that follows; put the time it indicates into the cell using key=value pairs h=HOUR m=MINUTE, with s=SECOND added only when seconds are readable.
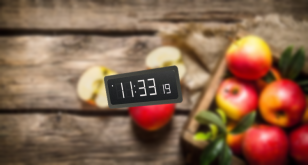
h=11 m=33 s=19
